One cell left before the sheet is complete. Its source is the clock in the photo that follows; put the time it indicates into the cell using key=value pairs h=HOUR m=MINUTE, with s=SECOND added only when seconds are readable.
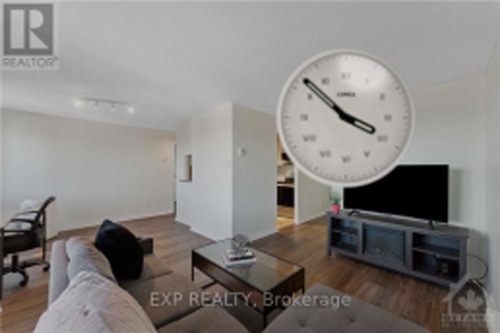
h=3 m=52
